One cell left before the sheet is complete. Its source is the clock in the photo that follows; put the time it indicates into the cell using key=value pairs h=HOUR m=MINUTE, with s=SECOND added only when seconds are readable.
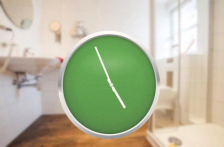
h=4 m=56
